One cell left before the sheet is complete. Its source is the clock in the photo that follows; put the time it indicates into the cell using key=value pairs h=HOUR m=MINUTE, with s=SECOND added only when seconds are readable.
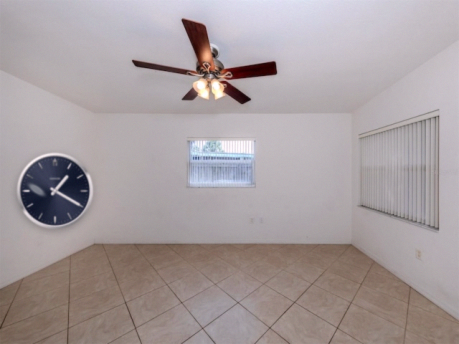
h=1 m=20
